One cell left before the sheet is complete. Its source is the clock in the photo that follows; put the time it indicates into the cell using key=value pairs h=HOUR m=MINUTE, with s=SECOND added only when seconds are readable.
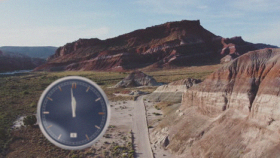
h=11 m=59
